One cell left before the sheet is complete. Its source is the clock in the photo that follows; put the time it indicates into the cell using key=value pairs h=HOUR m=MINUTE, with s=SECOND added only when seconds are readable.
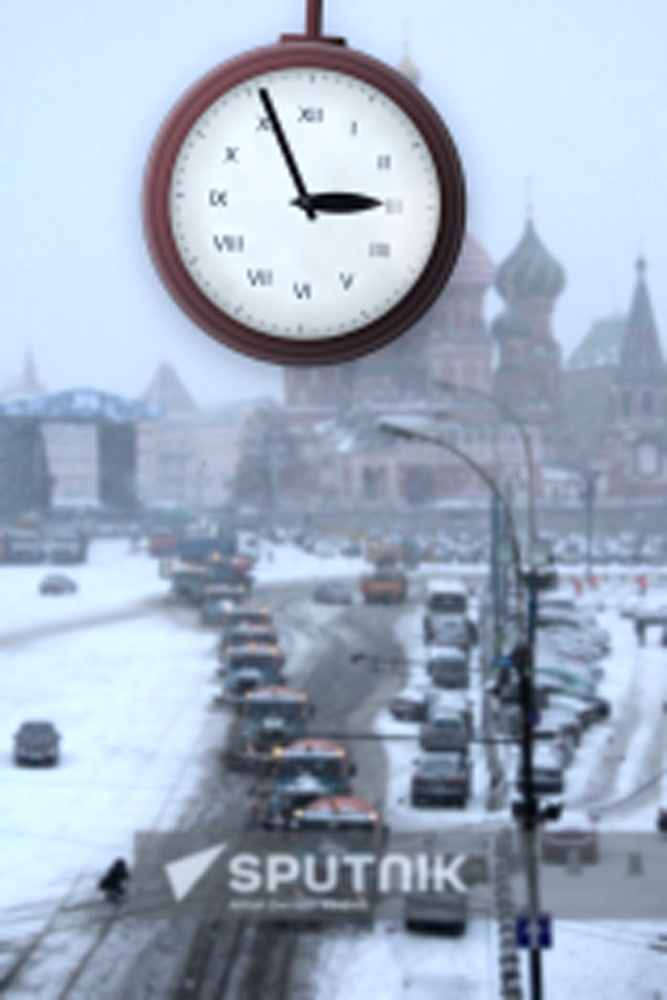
h=2 m=56
